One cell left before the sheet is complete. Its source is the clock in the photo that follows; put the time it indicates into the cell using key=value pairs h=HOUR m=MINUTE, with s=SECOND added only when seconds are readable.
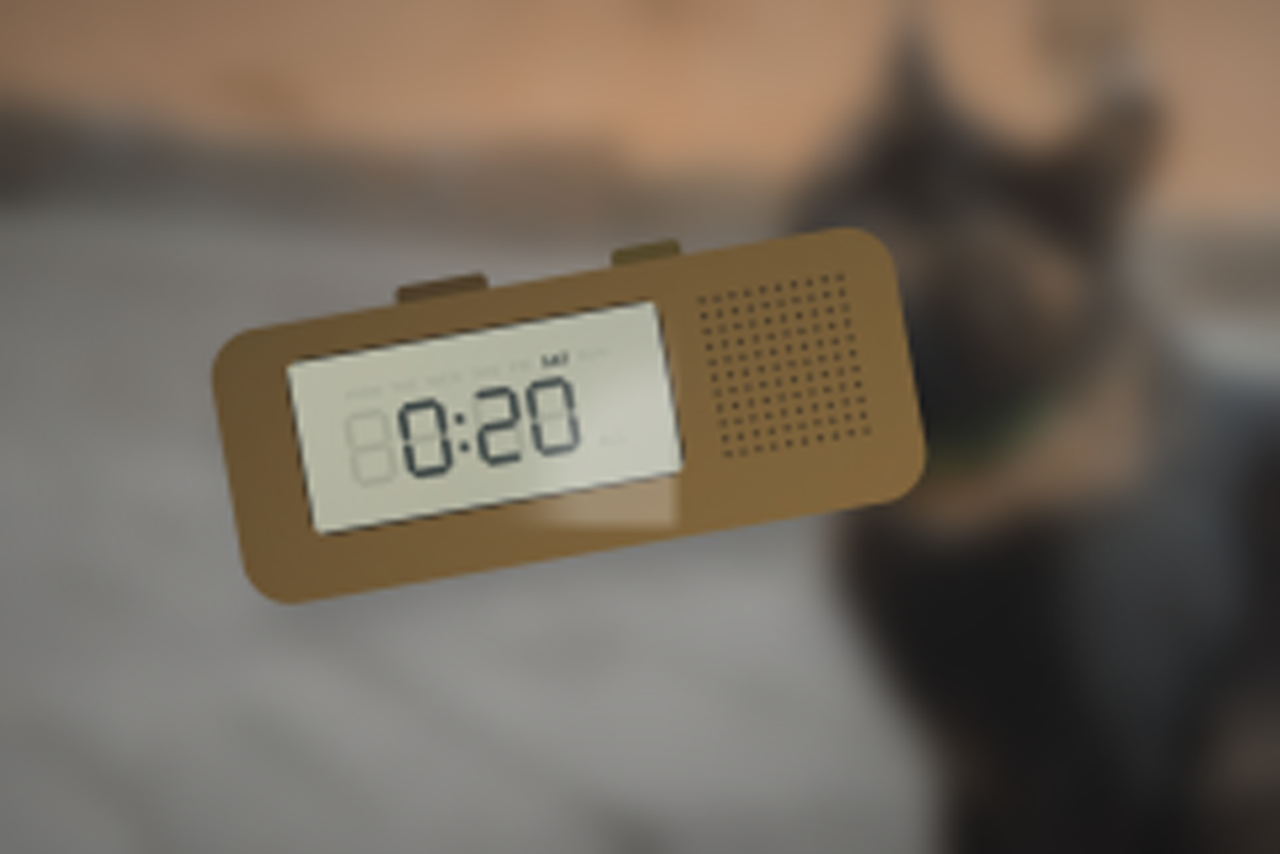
h=0 m=20
